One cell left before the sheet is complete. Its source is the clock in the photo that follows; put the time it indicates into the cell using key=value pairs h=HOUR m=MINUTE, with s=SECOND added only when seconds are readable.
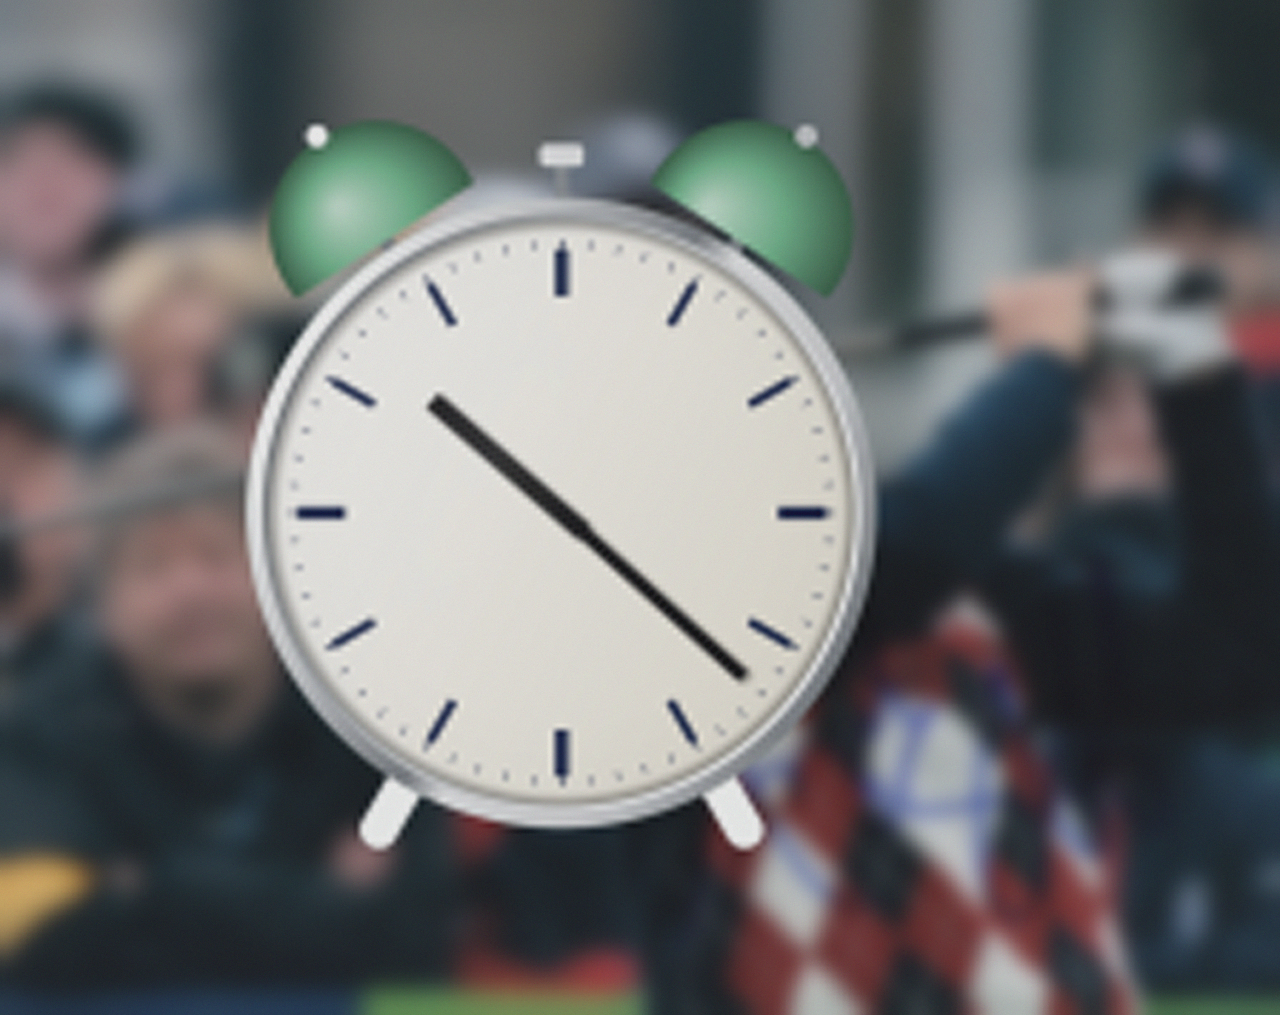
h=10 m=22
